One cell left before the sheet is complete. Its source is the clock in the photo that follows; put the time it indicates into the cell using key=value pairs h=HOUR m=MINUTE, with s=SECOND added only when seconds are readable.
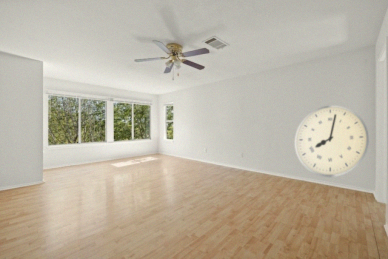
h=8 m=2
